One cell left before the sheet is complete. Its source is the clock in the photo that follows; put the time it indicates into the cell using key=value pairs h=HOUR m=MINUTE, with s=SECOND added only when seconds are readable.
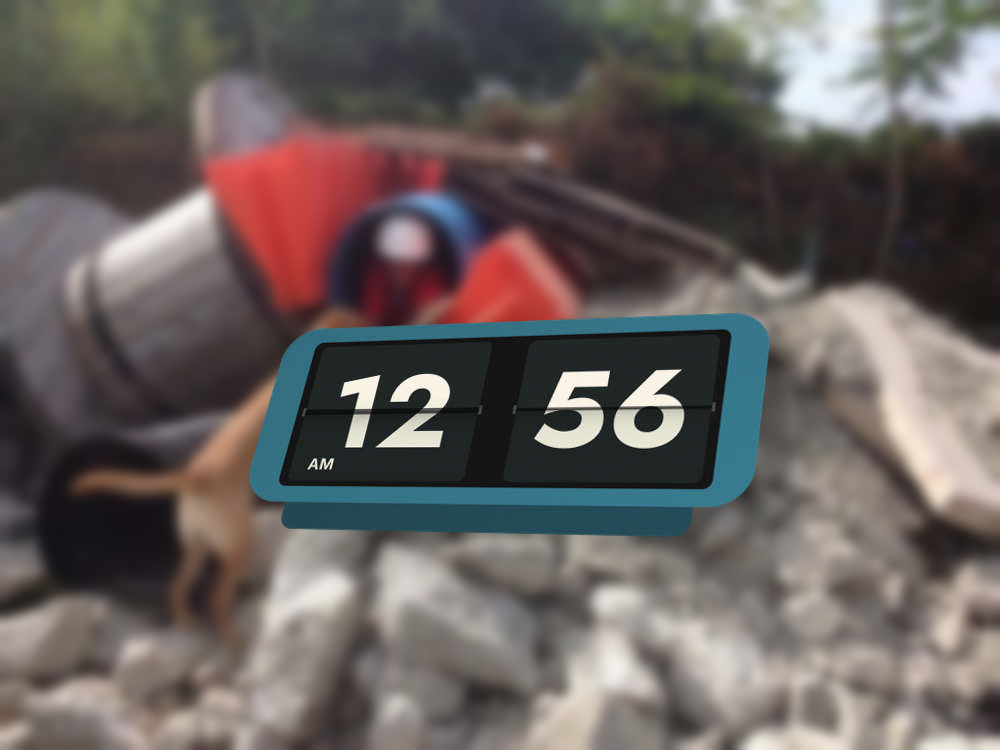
h=12 m=56
